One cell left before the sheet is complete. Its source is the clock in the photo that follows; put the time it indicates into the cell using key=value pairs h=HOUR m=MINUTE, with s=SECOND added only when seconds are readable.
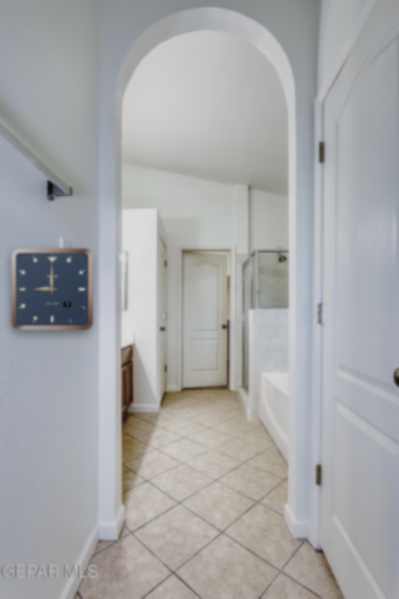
h=9 m=0
